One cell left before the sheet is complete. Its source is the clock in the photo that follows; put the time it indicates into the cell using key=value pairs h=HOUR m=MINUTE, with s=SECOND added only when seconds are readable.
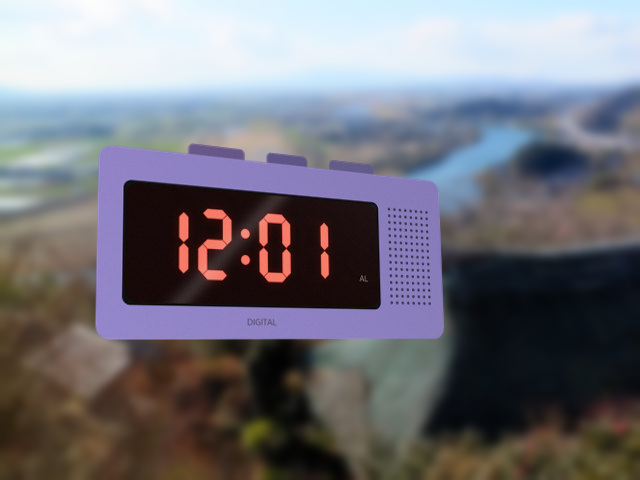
h=12 m=1
